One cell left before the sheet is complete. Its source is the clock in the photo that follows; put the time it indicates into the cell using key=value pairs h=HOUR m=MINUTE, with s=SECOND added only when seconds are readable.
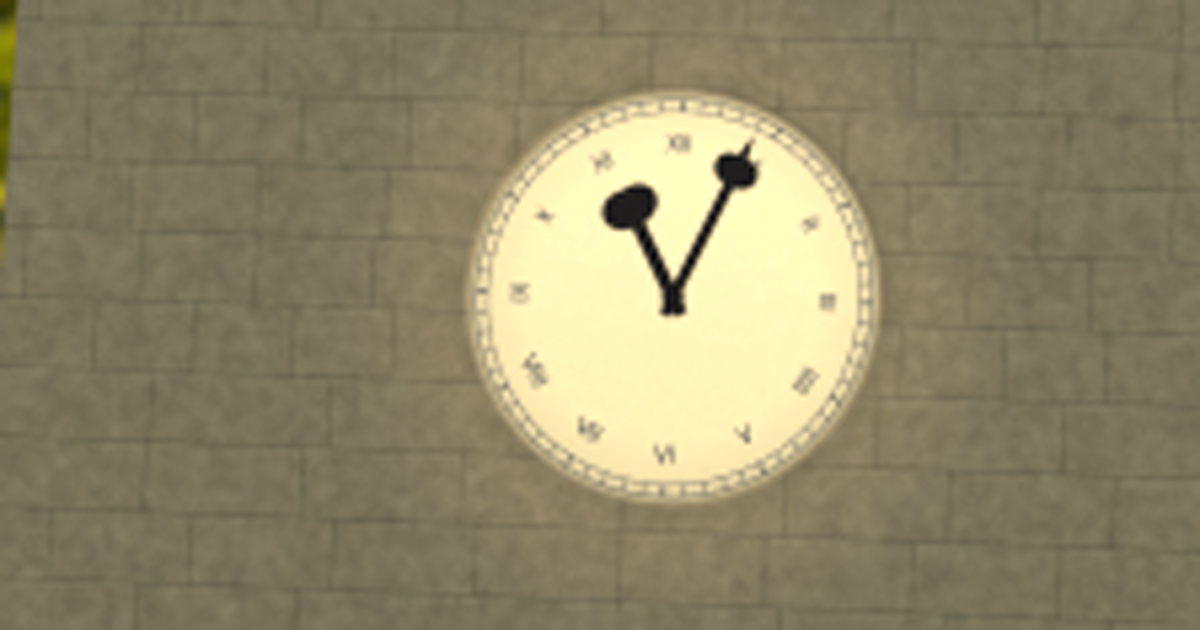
h=11 m=4
